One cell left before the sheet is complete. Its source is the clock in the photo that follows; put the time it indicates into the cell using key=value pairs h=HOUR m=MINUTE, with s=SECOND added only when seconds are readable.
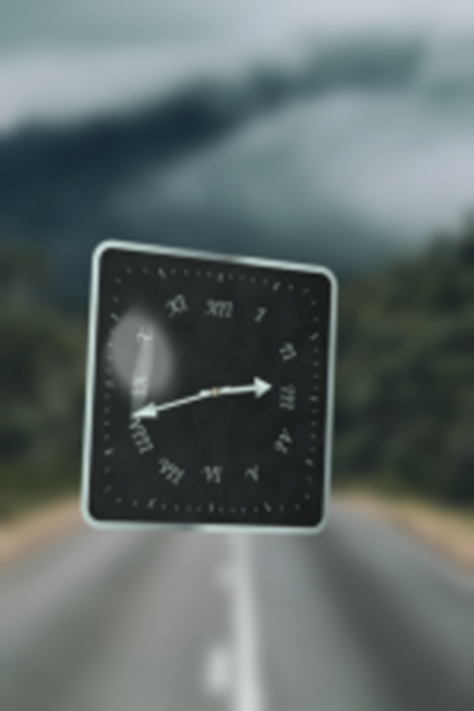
h=2 m=42
